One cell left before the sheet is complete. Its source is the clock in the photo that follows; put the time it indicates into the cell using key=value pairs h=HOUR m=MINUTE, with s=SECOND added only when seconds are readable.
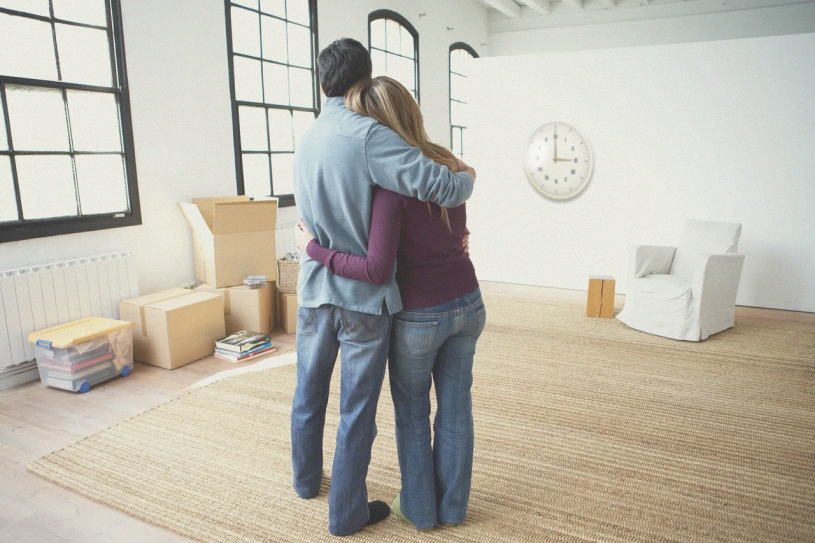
h=3 m=0
